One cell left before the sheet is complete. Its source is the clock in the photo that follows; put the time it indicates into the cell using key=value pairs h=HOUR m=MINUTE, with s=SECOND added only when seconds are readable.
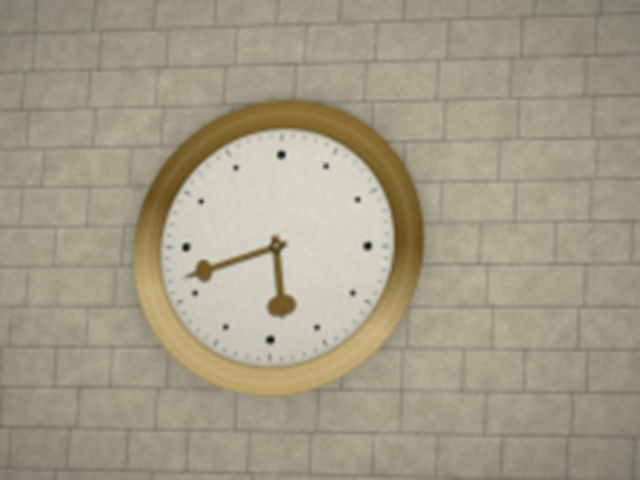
h=5 m=42
